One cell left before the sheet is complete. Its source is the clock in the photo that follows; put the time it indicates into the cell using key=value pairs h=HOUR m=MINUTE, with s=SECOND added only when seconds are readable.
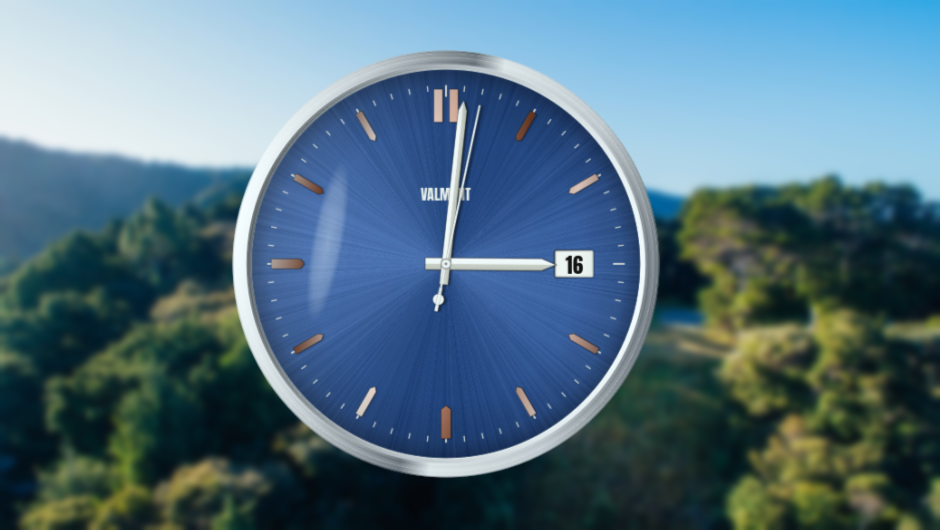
h=3 m=1 s=2
